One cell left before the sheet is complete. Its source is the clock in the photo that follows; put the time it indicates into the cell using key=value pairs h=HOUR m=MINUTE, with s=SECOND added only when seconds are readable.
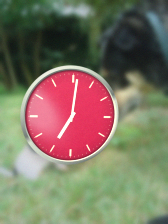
h=7 m=1
